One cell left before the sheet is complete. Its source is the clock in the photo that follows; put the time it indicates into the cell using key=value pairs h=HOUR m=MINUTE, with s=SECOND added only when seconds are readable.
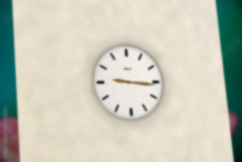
h=9 m=16
